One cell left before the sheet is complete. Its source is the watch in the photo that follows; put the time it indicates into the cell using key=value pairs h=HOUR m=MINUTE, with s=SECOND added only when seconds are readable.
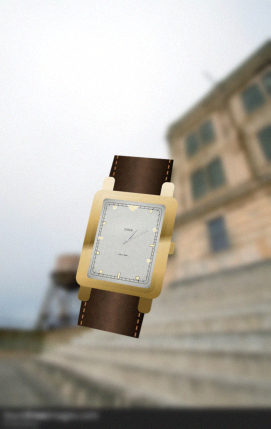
h=1 m=9
